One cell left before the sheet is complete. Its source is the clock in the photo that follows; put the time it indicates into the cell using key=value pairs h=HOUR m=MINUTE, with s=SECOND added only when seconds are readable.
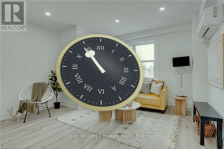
h=10 m=54
